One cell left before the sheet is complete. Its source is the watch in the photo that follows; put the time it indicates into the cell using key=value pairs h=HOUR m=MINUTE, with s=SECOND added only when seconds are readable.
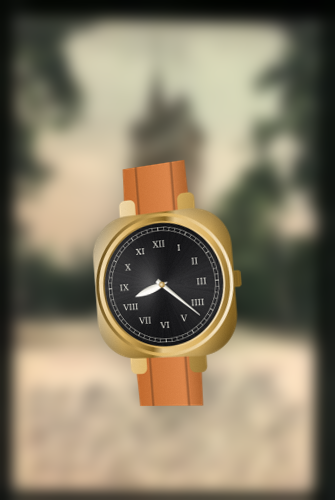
h=8 m=22
